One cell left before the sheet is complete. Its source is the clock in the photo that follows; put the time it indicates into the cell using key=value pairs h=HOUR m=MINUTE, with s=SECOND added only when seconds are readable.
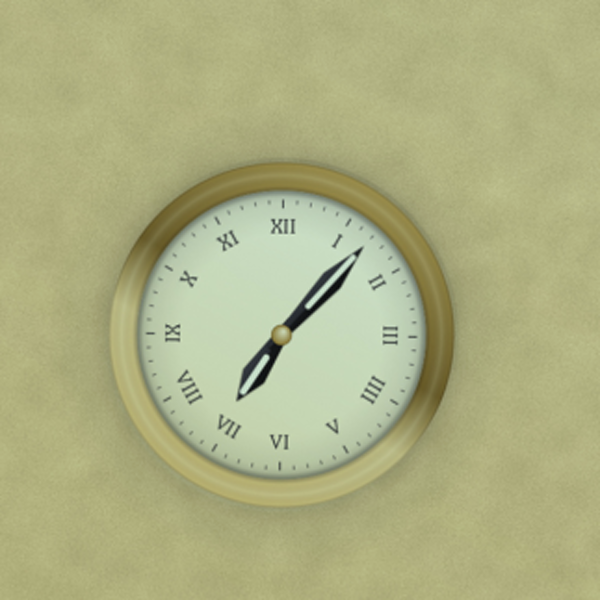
h=7 m=7
